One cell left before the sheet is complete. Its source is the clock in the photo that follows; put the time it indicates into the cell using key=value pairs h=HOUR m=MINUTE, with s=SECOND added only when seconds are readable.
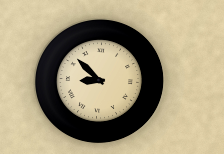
h=8 m=52
